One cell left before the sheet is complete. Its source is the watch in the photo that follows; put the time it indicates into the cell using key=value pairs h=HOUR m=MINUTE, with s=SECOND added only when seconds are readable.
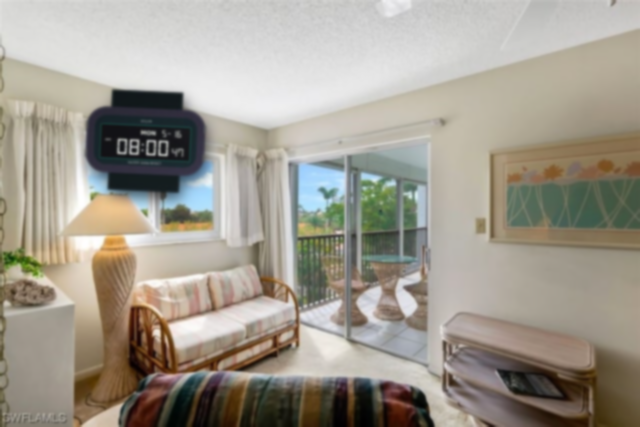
h=8 m=0
